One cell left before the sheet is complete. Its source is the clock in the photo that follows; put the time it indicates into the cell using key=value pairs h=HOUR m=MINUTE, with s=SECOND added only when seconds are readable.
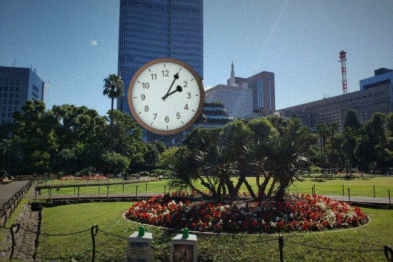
h=2 m=5
